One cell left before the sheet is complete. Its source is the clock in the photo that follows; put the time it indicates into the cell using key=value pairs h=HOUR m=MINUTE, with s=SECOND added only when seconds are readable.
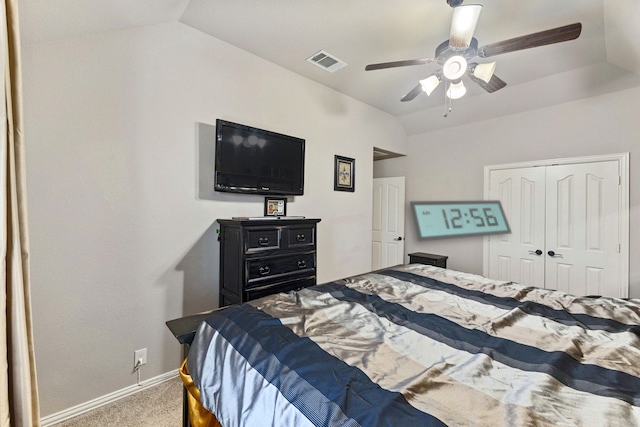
h=12 m=56
